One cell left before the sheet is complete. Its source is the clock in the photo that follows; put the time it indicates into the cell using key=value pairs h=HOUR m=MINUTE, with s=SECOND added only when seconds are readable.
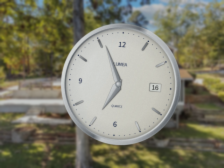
h=6 m=56
